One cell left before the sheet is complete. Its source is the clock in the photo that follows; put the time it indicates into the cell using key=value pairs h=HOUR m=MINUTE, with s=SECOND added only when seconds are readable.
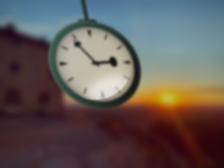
h=2 m=54
